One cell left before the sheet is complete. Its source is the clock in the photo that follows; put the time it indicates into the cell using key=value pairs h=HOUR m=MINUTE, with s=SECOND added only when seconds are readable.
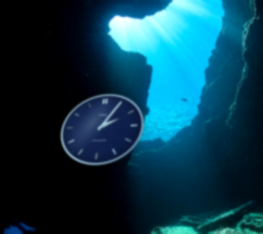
h=2 m=5
